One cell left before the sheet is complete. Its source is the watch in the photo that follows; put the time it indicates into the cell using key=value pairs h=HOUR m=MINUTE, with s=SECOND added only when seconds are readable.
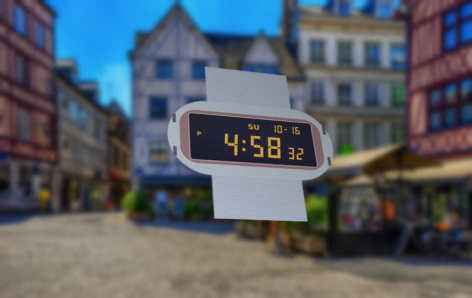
h=4 m=58 s=32
